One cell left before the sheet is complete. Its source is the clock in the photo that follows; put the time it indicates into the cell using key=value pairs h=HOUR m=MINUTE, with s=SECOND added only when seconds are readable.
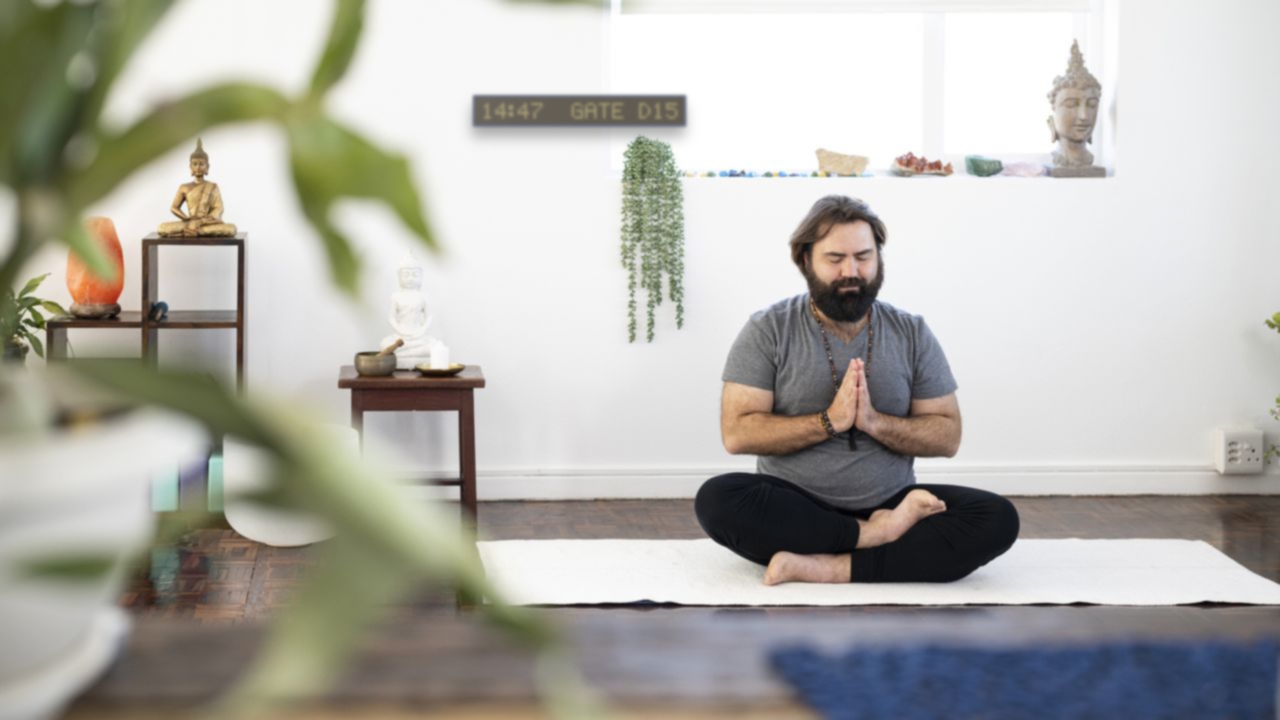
h=14 m=47
